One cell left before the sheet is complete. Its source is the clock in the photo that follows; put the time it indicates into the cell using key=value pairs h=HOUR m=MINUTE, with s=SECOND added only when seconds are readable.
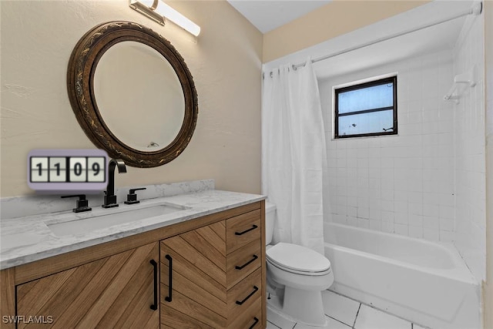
h=11 m=9
